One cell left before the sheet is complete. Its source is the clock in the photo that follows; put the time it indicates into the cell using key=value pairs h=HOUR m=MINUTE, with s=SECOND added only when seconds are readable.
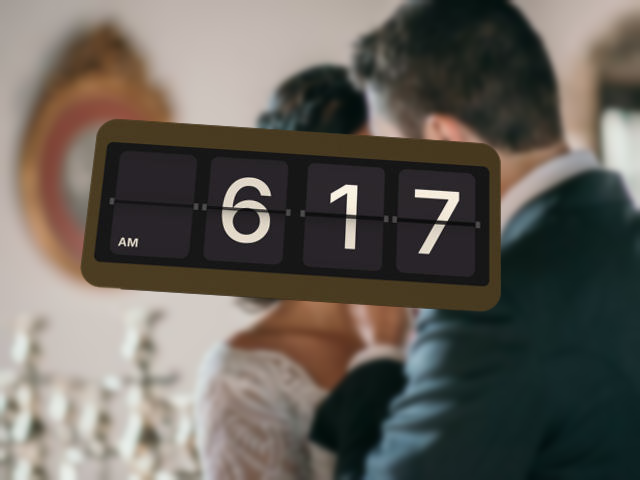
h=6 m=17
